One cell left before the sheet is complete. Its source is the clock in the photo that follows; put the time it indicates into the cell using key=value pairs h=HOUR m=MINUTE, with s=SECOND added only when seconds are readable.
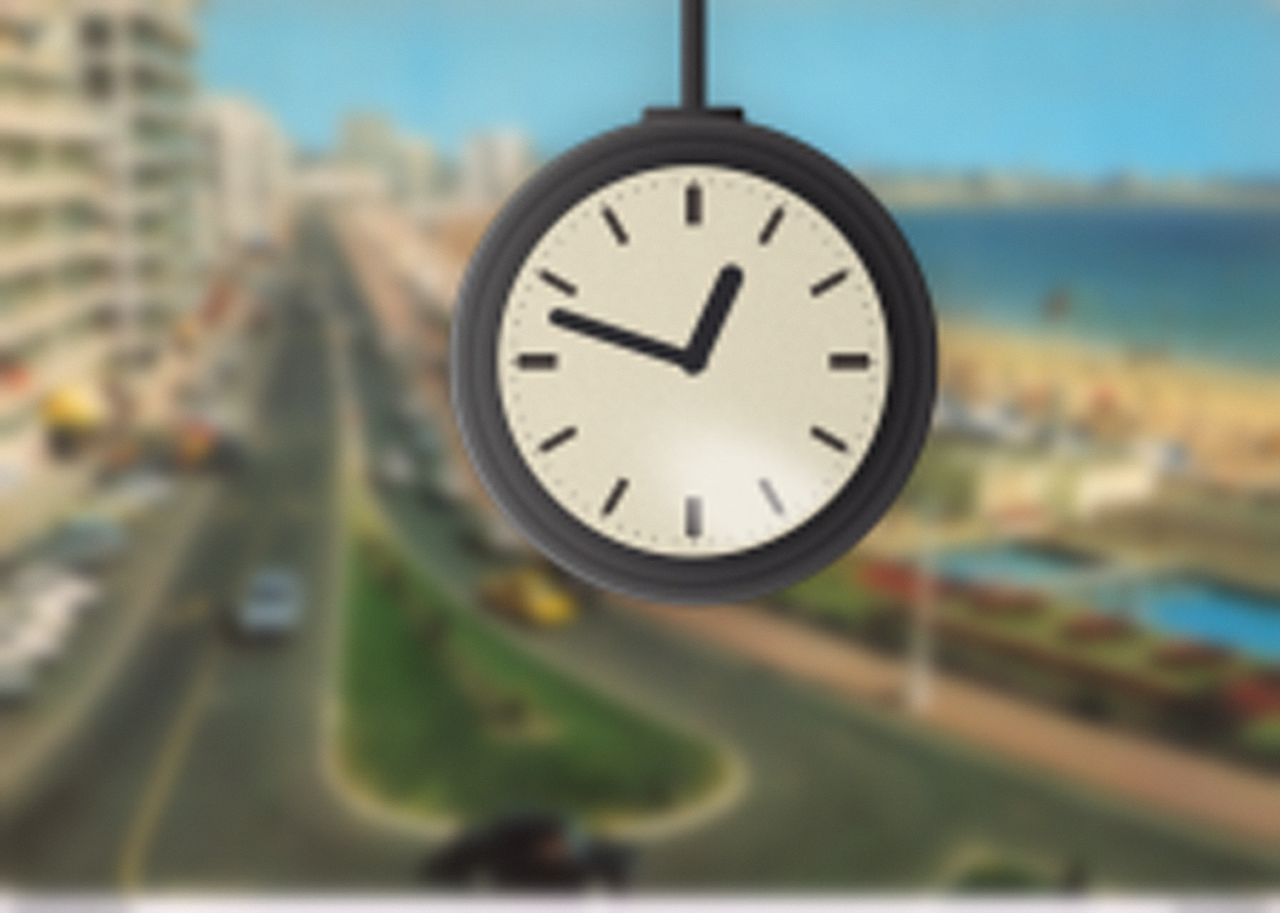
h=12 m=48
